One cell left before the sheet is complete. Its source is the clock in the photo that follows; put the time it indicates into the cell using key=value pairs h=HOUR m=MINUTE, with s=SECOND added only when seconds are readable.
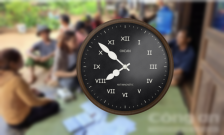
h=7 m=52
